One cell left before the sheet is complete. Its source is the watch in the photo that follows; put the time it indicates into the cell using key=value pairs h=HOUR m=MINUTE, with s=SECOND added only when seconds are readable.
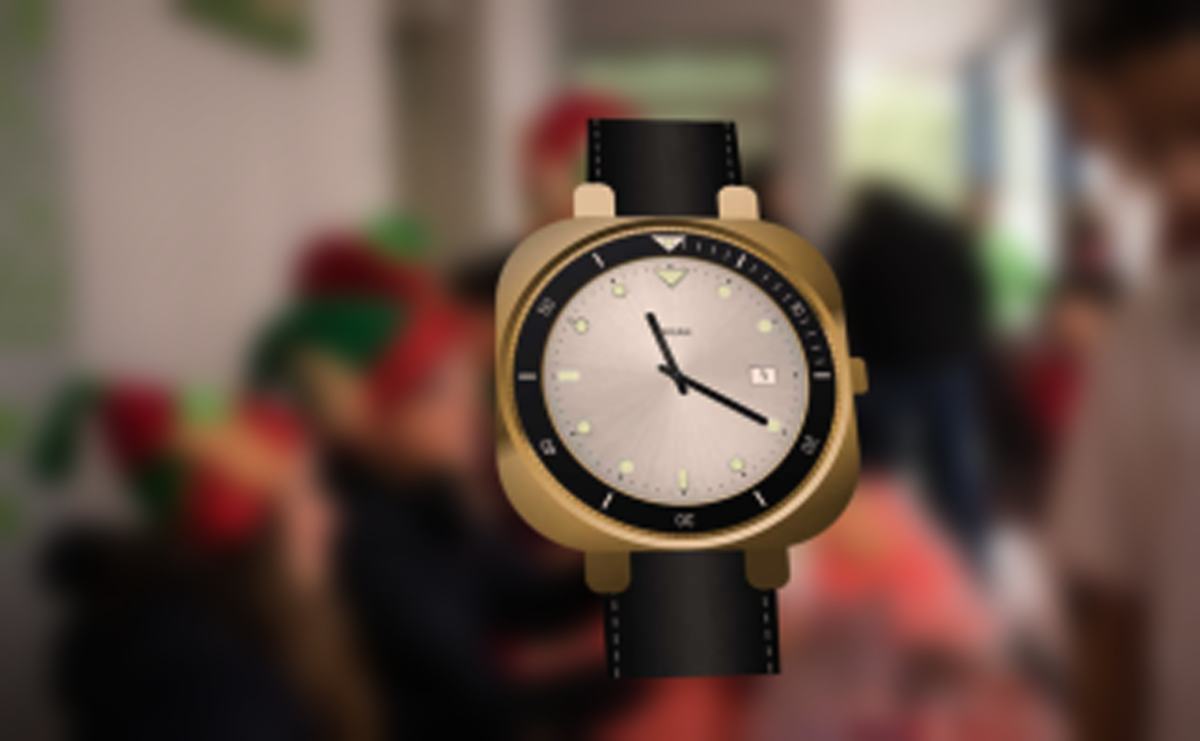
h=11 m=20
